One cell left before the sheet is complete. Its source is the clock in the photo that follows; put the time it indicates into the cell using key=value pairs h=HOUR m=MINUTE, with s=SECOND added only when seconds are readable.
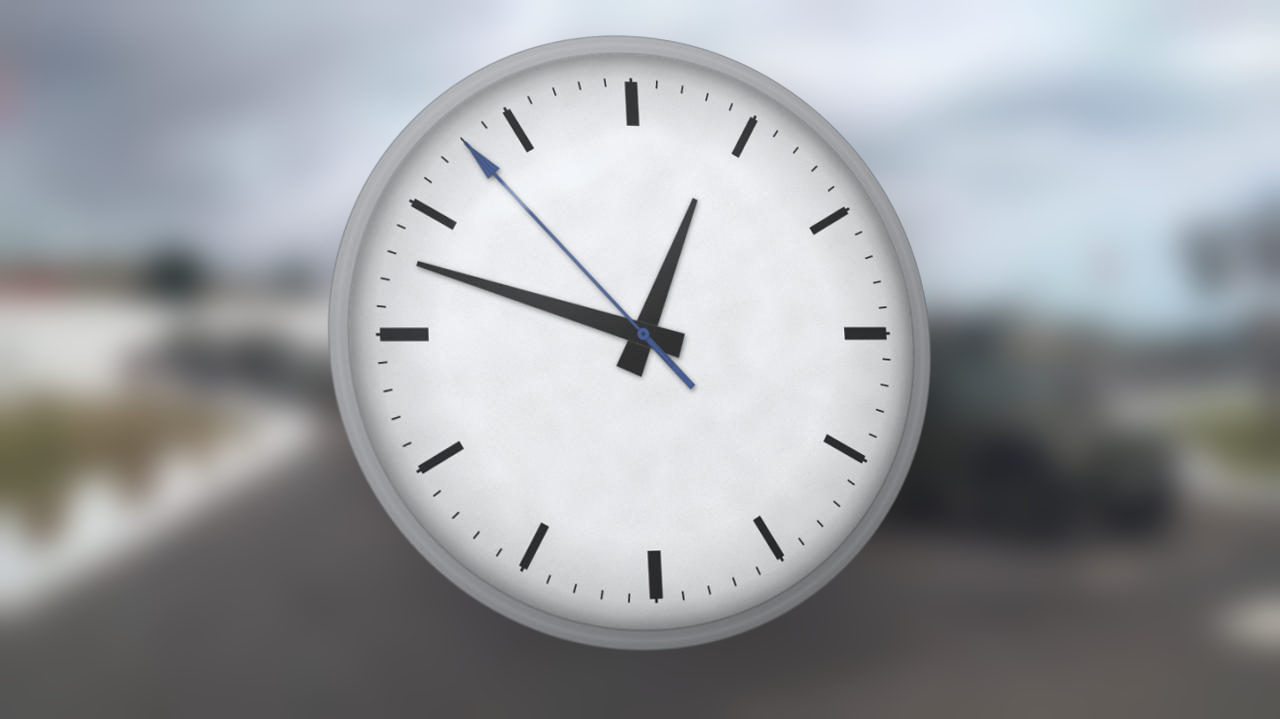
h=12 m=47 s=53
